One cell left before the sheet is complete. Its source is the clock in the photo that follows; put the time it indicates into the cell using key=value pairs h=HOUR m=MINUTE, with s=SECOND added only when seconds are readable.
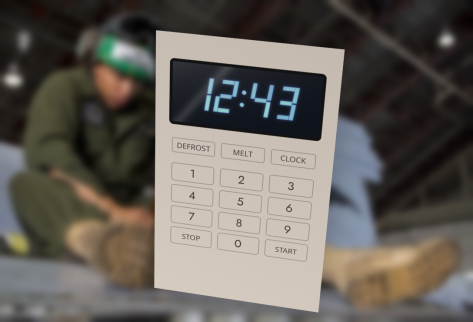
h=12 m=43
